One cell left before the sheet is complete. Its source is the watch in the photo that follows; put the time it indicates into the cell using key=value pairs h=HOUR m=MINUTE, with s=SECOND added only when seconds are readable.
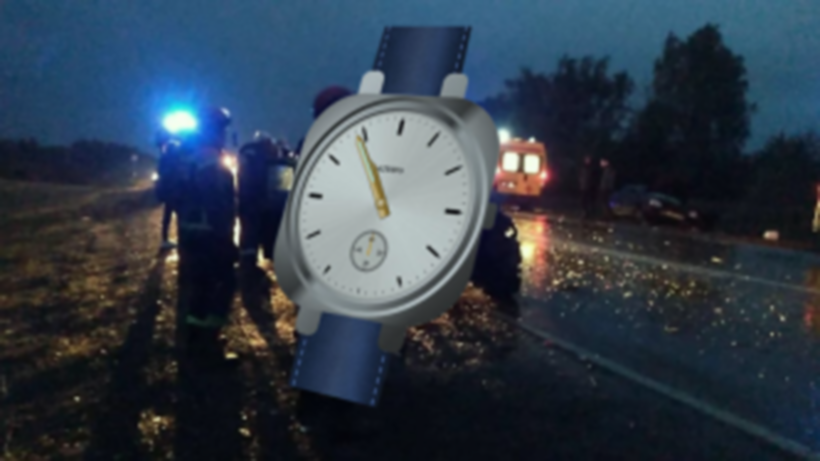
h=10 m=54
